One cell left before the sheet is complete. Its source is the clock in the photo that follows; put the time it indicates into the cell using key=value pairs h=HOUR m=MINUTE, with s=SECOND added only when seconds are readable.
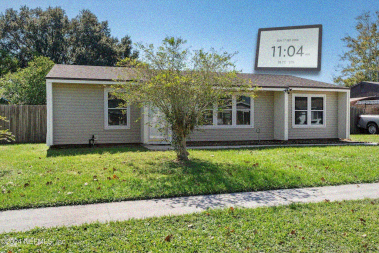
h=11 m=4
